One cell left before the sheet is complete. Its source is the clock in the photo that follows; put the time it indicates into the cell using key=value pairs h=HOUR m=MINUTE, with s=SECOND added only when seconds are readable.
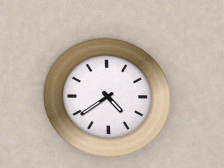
h=4 m=39
